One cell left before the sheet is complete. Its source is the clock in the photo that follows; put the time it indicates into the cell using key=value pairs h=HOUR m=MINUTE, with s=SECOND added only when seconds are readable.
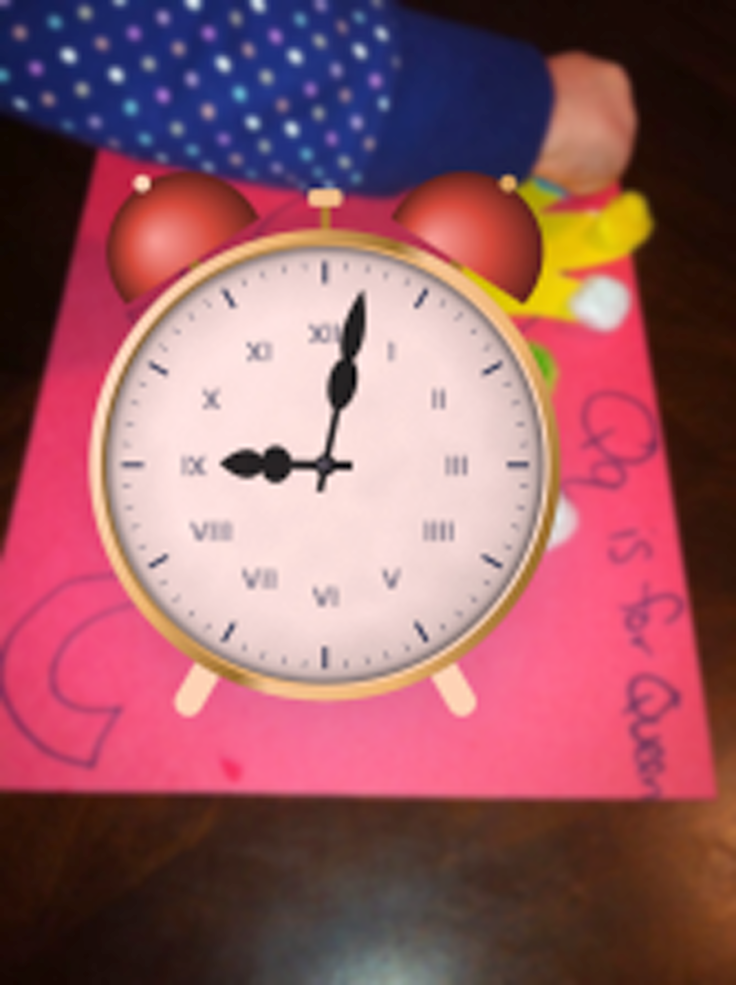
h=9 m=2
